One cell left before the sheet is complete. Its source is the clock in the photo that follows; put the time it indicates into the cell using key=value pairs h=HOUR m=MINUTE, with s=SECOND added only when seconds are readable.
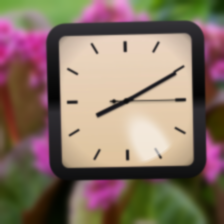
h=8 m=10 s=15
